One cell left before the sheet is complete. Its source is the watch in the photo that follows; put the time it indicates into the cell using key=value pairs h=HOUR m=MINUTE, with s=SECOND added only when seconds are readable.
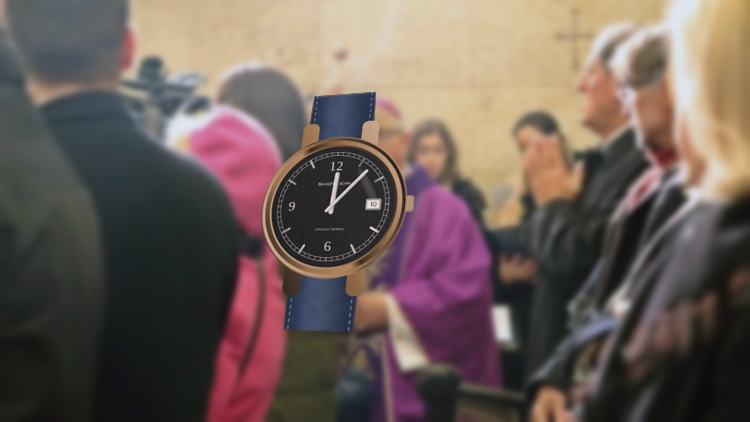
h=12 m=7
